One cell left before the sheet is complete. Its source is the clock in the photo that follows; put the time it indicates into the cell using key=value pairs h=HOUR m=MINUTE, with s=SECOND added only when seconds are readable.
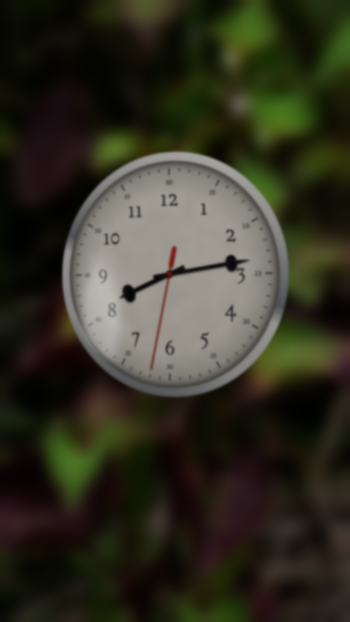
h=8 m=13 s=32
